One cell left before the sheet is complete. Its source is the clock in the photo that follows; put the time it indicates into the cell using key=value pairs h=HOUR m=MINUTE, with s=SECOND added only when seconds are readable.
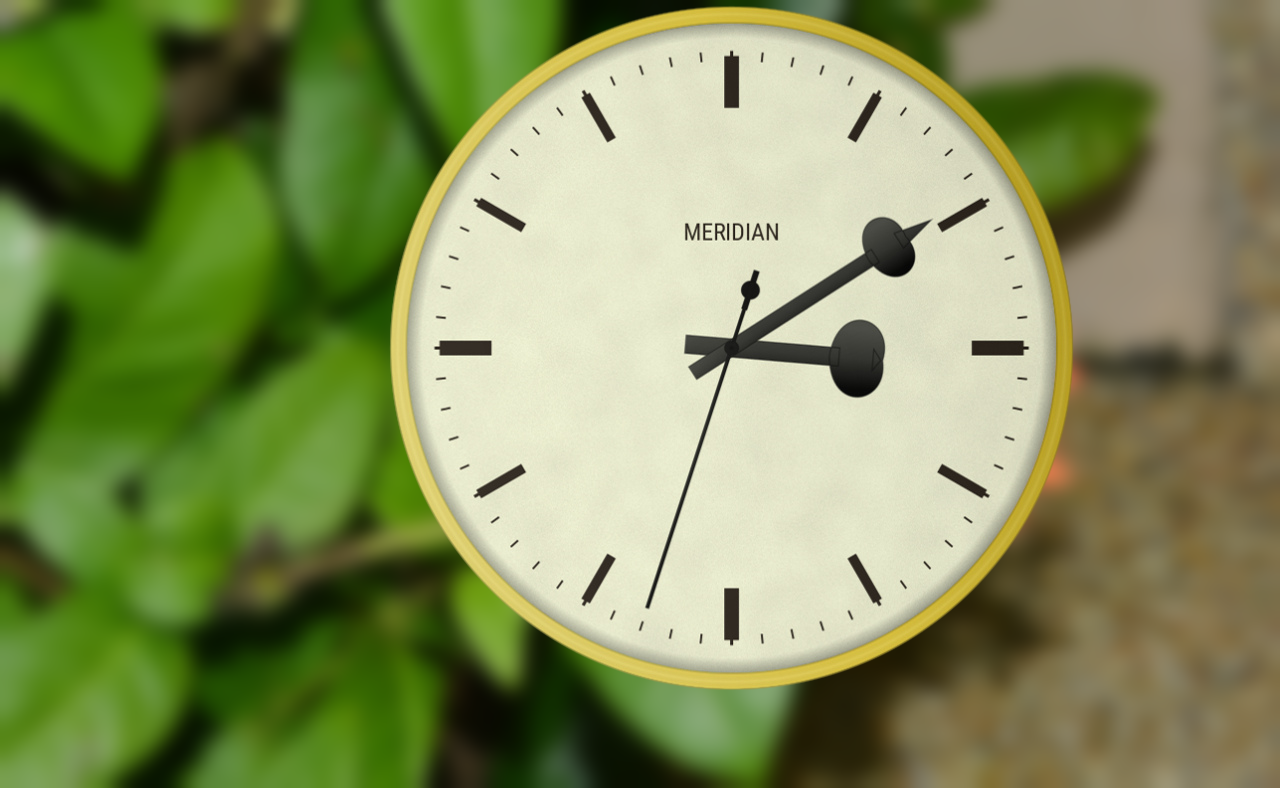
h=3 m=9 s=33
